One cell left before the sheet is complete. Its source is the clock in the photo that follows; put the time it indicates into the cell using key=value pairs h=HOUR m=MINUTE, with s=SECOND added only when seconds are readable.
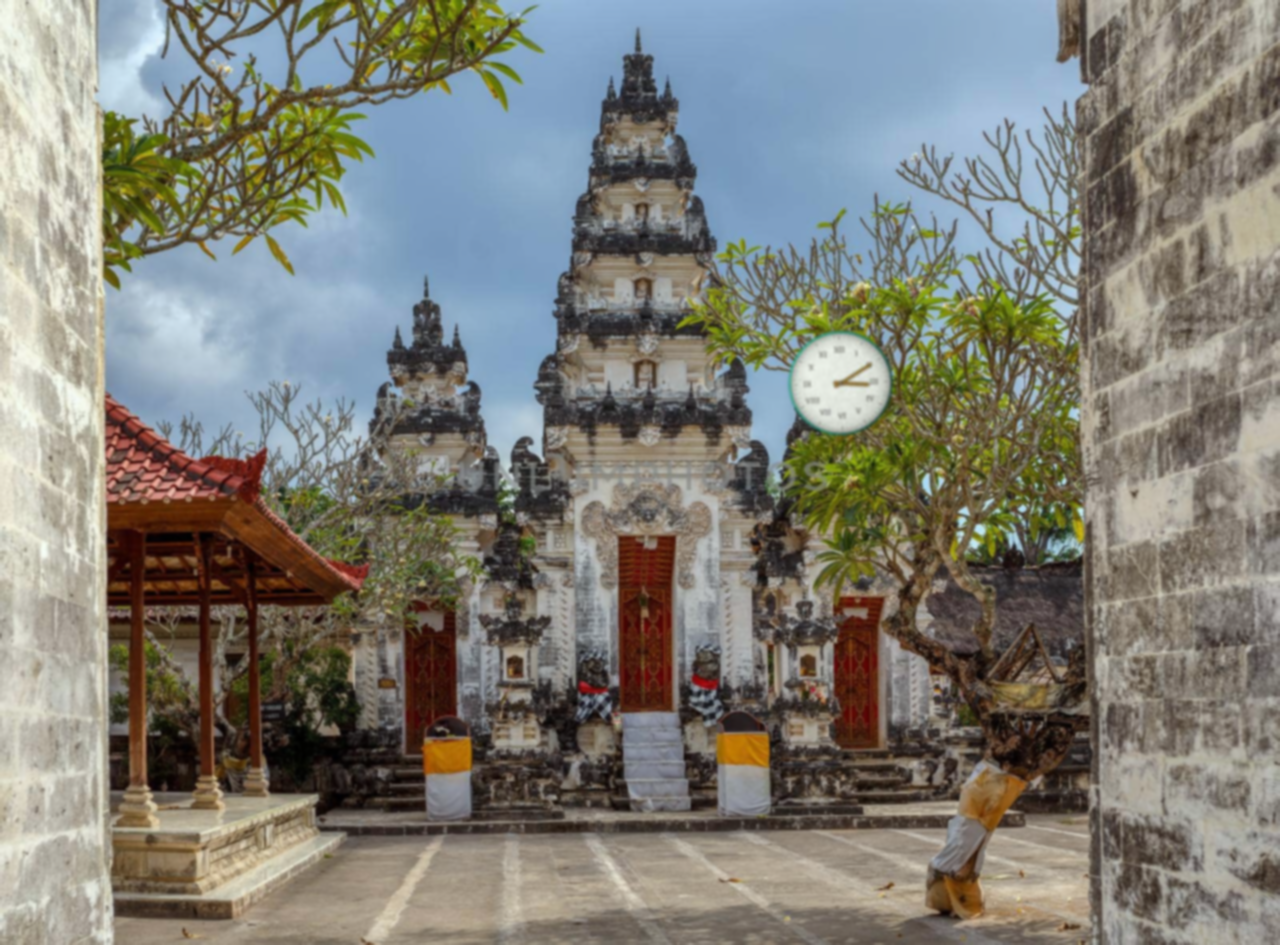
h=3 m=10
